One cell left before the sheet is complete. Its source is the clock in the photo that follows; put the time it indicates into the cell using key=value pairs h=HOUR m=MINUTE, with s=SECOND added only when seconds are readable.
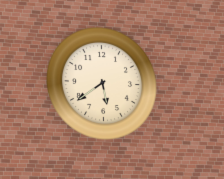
h=5 m=39
